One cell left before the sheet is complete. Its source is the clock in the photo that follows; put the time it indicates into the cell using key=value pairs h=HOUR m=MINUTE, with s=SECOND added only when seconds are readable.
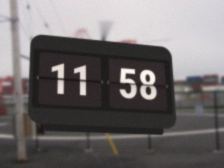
h=11 m=58
